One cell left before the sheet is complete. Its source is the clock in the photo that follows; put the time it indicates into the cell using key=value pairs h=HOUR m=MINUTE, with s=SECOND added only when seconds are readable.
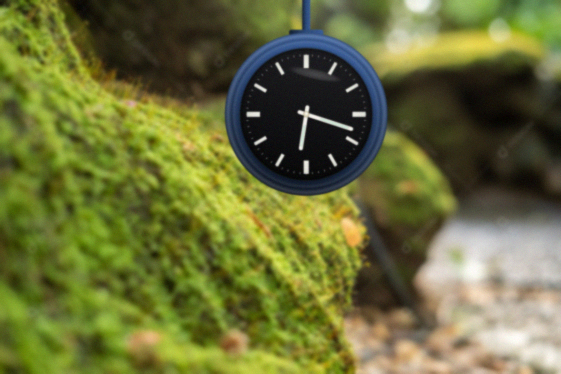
h=6 m=18
